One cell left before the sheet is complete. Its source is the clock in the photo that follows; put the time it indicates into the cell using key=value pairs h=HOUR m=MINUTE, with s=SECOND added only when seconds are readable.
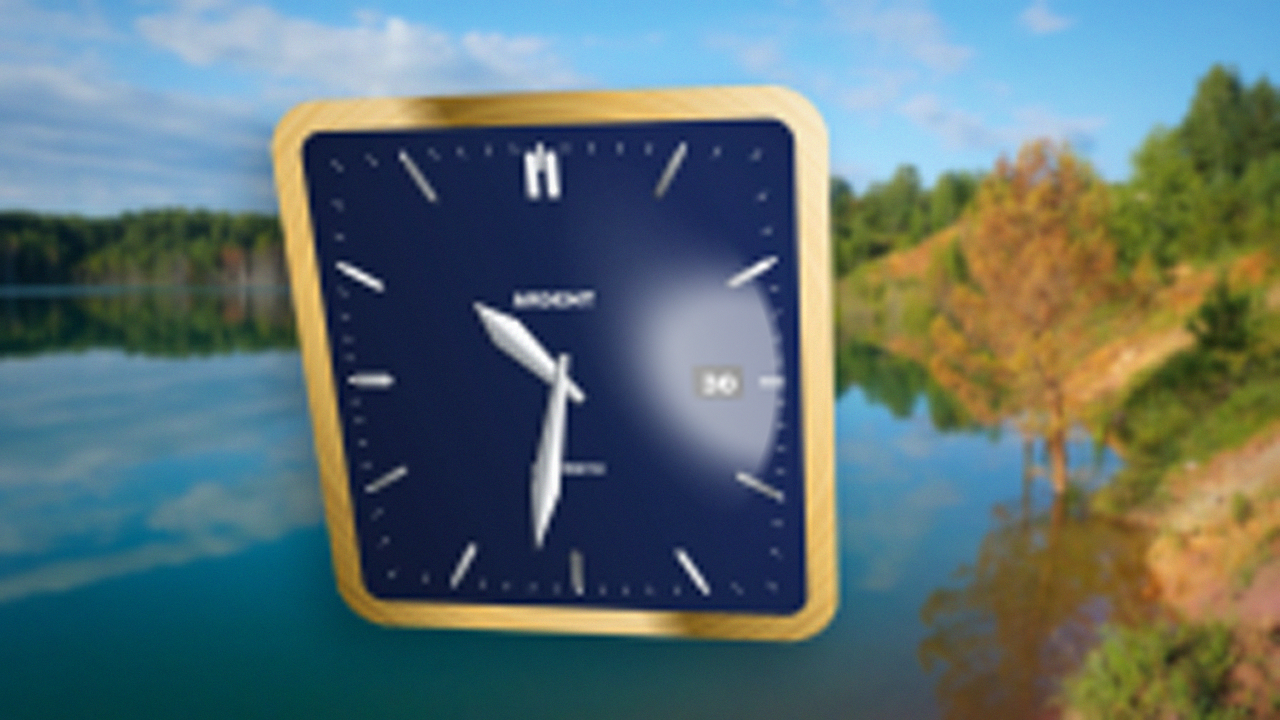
h=10 m=32
